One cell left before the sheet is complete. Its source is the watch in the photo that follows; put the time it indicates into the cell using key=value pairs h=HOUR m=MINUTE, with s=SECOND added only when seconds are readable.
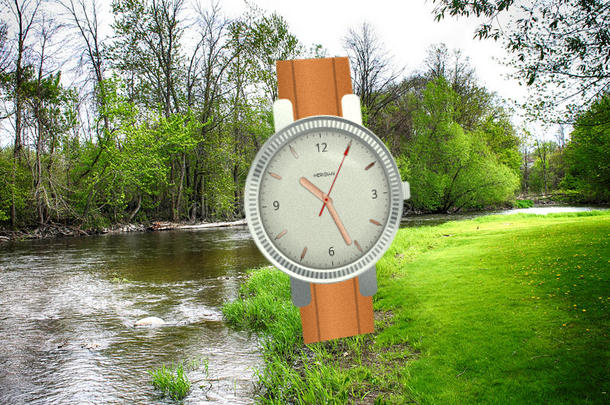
h=10 m=26 s=5
